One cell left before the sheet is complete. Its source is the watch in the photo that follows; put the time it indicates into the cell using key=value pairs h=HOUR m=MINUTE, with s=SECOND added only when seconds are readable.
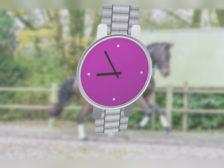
h=8 m=55
